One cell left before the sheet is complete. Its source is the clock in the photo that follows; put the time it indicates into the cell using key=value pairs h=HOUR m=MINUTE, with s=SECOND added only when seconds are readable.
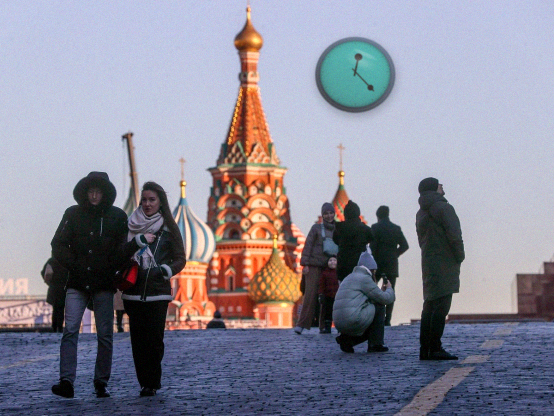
h=12 m=23
